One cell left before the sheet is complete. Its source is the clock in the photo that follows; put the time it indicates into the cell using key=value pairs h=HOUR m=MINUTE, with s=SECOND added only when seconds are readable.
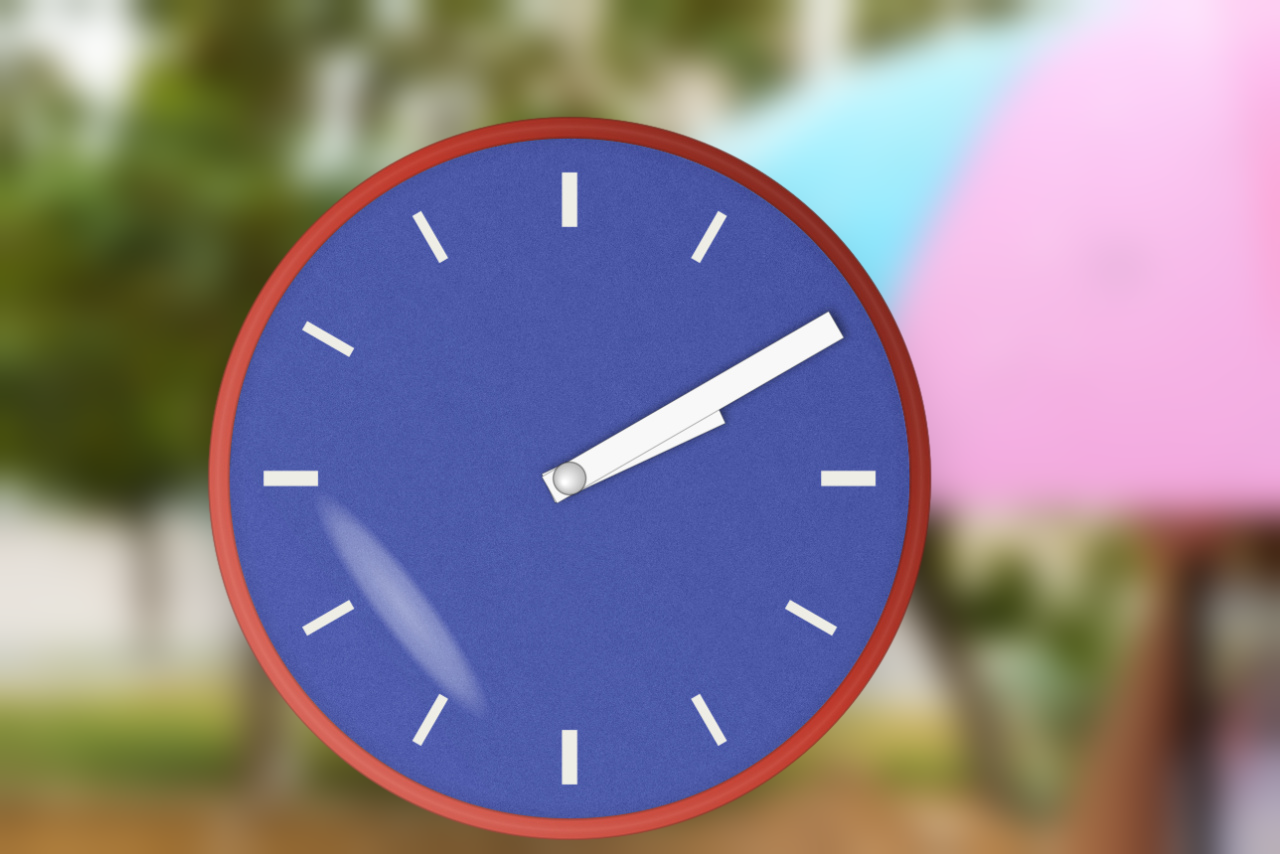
h=2 m=10
